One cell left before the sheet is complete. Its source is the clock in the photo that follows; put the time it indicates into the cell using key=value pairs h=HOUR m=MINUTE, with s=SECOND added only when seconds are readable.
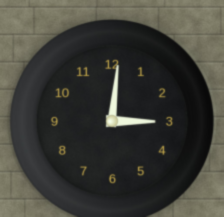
h=3 m=1
